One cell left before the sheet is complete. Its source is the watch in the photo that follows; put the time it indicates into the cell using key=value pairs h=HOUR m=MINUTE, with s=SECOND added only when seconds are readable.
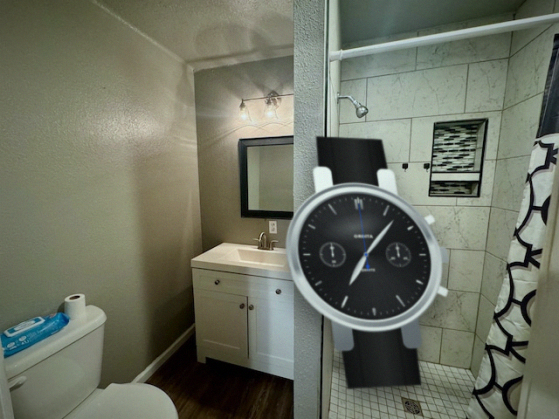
h=7 m=7
